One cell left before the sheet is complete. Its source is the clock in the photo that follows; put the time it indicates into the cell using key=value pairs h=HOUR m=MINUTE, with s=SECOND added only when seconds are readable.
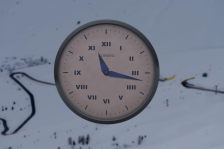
h=11 m=17
